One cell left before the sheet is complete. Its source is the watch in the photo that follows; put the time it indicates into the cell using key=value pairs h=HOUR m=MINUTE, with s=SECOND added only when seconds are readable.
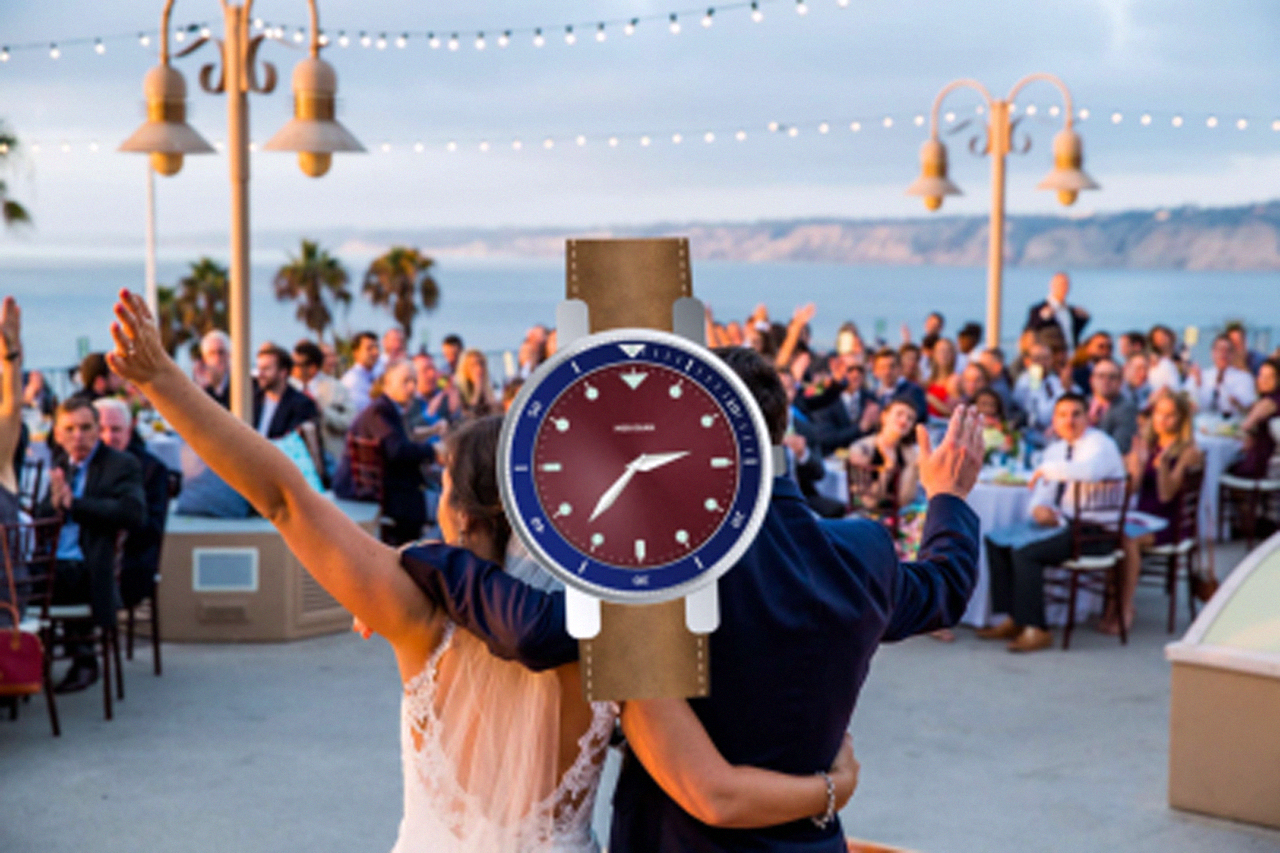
h=2 m=37
